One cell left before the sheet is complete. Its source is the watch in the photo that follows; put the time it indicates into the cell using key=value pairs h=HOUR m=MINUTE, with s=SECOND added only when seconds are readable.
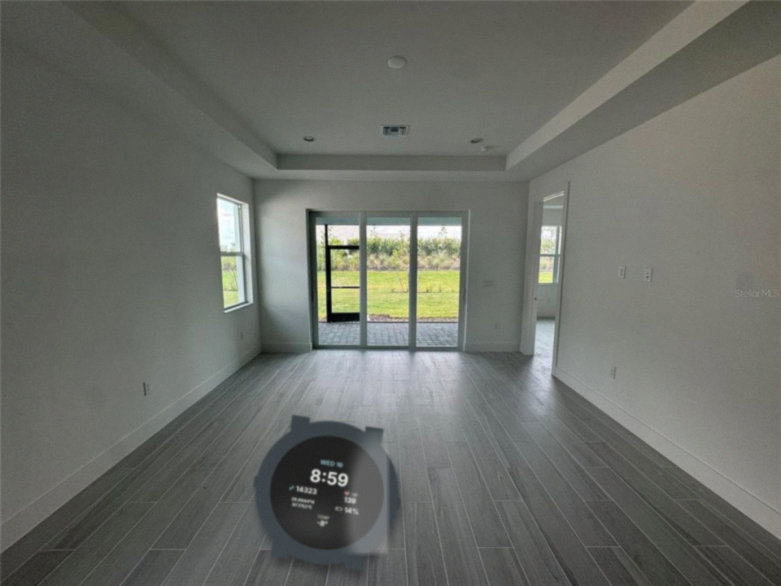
h=8 m=59
